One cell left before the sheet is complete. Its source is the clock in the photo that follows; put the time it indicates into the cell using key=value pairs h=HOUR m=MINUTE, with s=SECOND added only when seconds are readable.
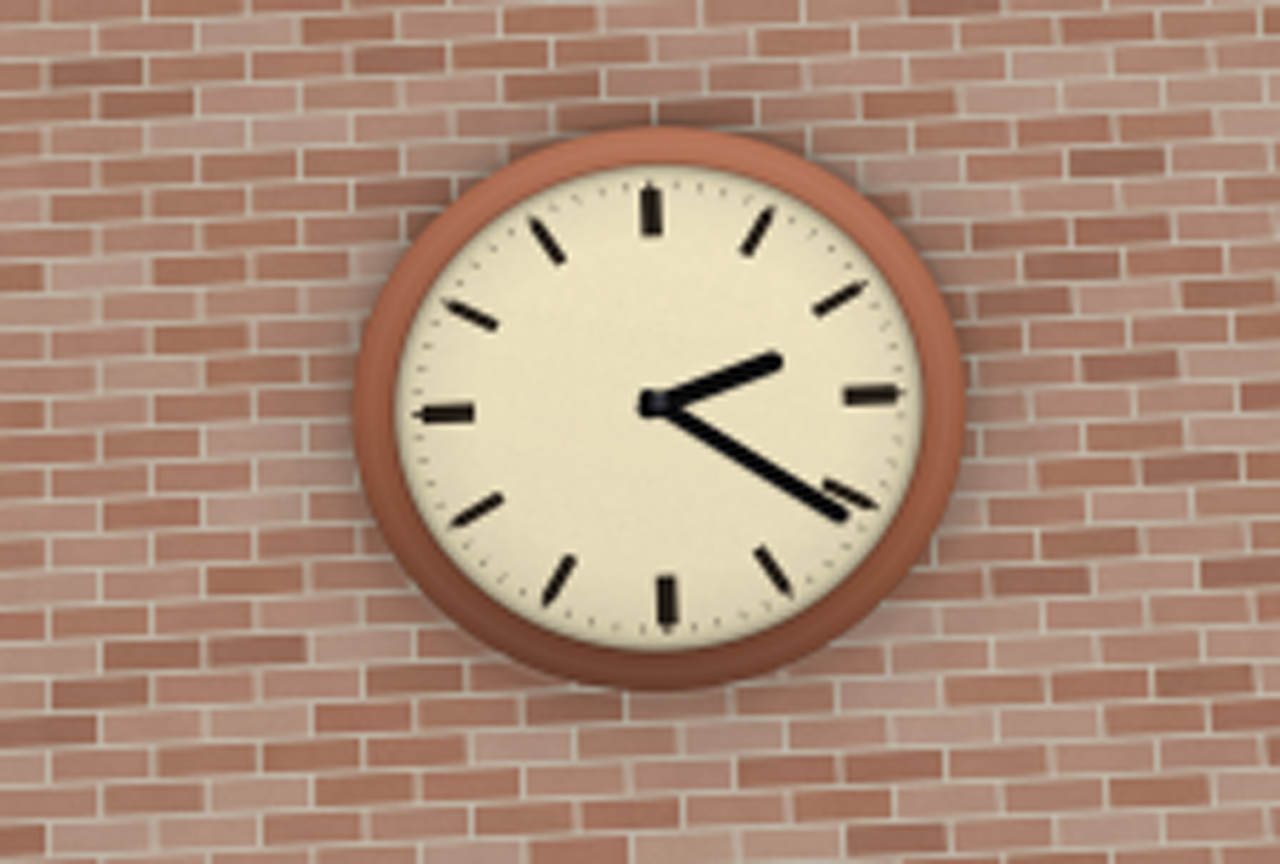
h=2 m=21
